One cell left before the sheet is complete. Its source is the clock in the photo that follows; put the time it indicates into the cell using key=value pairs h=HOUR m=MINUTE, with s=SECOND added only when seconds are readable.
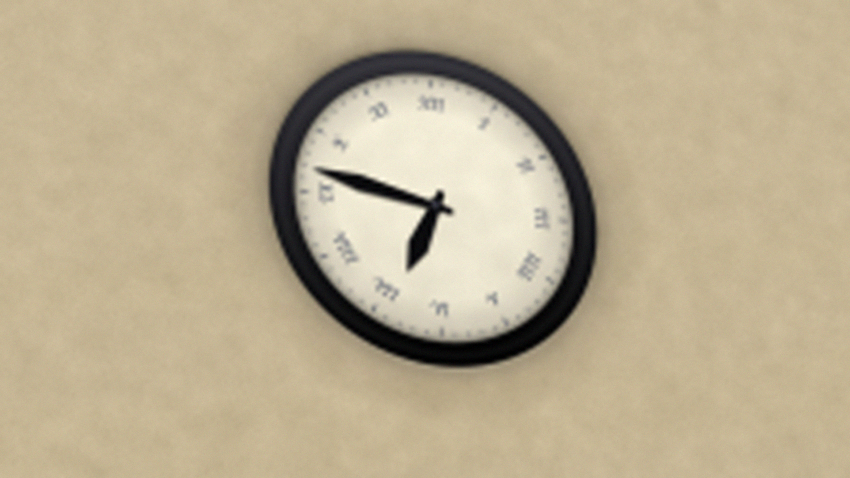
h=6 m=47
